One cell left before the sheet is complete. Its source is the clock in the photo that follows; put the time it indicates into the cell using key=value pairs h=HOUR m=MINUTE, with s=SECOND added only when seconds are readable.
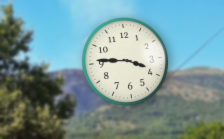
h=3 m=46
